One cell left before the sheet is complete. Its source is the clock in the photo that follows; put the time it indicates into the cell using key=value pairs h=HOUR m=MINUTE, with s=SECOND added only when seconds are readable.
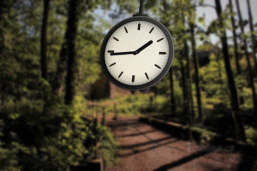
h=1 m=44
